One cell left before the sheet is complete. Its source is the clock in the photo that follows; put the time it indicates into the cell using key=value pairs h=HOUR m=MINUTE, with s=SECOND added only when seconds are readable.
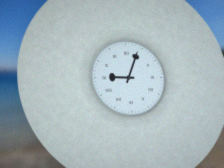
h=9 m=4
